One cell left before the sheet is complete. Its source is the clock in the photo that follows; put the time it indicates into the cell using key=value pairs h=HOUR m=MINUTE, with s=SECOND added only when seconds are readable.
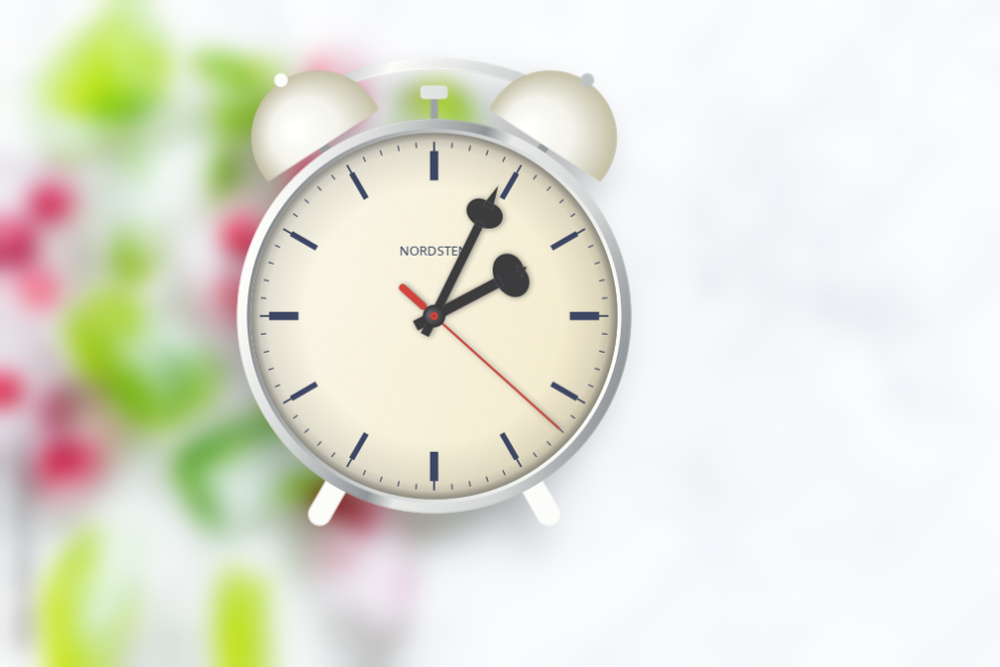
h=2 m=4 s=22
